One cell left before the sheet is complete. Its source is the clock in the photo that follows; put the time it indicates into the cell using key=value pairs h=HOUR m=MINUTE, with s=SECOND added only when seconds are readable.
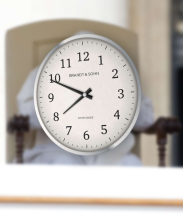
h=7 m=49
